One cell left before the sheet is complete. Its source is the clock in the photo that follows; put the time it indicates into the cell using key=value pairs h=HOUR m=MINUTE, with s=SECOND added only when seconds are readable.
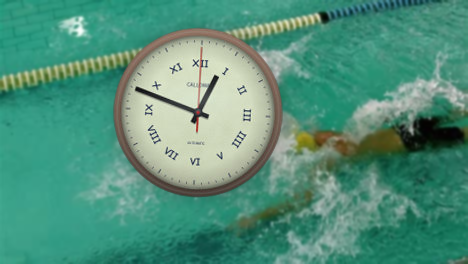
h=12 m=48 s=0
